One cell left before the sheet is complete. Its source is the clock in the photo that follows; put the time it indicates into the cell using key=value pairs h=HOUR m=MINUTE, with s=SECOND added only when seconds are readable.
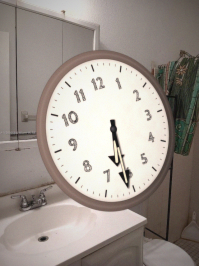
h=6 m=31
